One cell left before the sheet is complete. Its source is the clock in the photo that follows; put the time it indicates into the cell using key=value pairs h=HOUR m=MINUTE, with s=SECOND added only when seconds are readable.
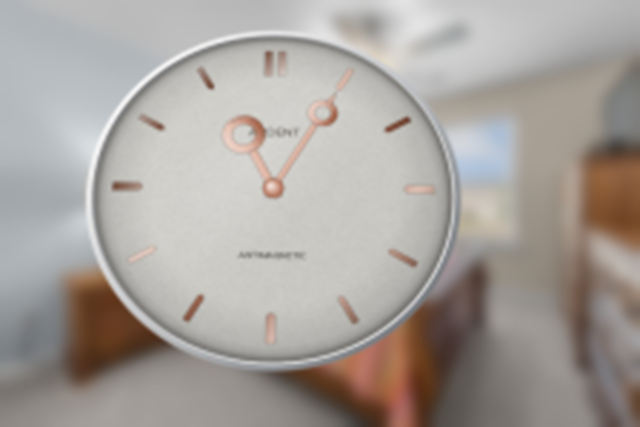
h=11 m=5
